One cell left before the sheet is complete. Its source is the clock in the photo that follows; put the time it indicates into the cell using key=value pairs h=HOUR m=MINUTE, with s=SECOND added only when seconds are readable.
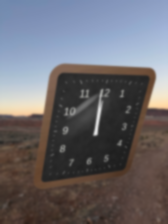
h=11 m=59
